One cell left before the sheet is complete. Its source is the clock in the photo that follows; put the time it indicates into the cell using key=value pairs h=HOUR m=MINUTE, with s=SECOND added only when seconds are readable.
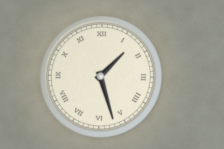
h=1 m=27
